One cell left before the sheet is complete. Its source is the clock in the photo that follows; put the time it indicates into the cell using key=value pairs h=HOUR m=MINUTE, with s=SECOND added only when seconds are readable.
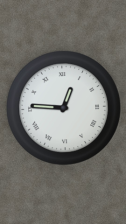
h=12 m=46
